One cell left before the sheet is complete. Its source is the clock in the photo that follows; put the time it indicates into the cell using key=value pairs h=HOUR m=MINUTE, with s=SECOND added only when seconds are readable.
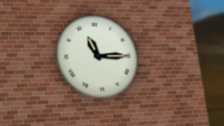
h=11 m=15
